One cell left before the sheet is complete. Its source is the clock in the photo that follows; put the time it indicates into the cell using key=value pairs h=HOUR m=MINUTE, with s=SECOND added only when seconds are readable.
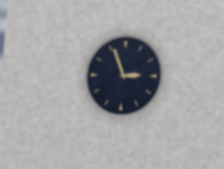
h=2 m=56
